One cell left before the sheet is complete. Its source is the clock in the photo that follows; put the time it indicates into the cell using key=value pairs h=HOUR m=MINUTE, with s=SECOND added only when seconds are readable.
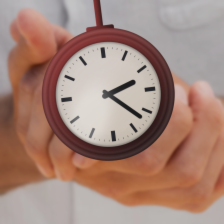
h=2 m=22
